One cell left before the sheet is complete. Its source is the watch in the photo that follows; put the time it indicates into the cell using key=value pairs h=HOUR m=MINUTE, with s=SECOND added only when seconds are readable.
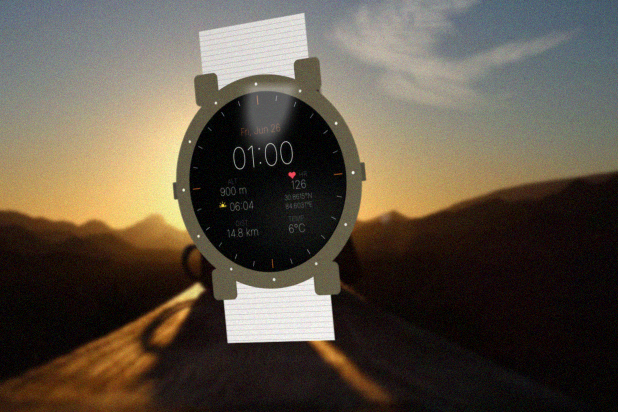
h=1 m=0
